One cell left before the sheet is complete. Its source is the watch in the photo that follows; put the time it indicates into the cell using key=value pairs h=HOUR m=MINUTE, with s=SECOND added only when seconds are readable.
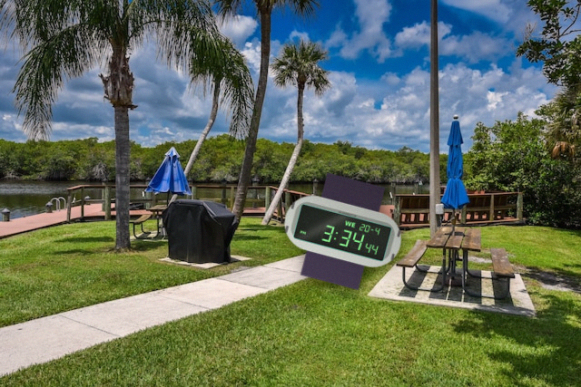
h=3 m=34 s=44
